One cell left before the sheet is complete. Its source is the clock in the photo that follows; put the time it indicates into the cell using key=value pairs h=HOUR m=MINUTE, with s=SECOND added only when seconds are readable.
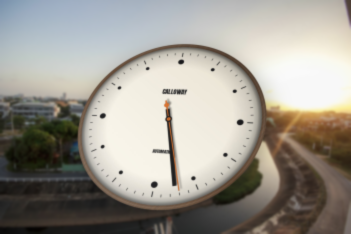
h=5 m=27 s=27
